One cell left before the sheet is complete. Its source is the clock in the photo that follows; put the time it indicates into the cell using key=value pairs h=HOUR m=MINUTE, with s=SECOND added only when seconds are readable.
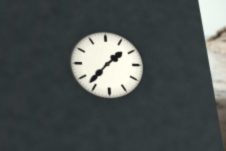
h=1 m=37
